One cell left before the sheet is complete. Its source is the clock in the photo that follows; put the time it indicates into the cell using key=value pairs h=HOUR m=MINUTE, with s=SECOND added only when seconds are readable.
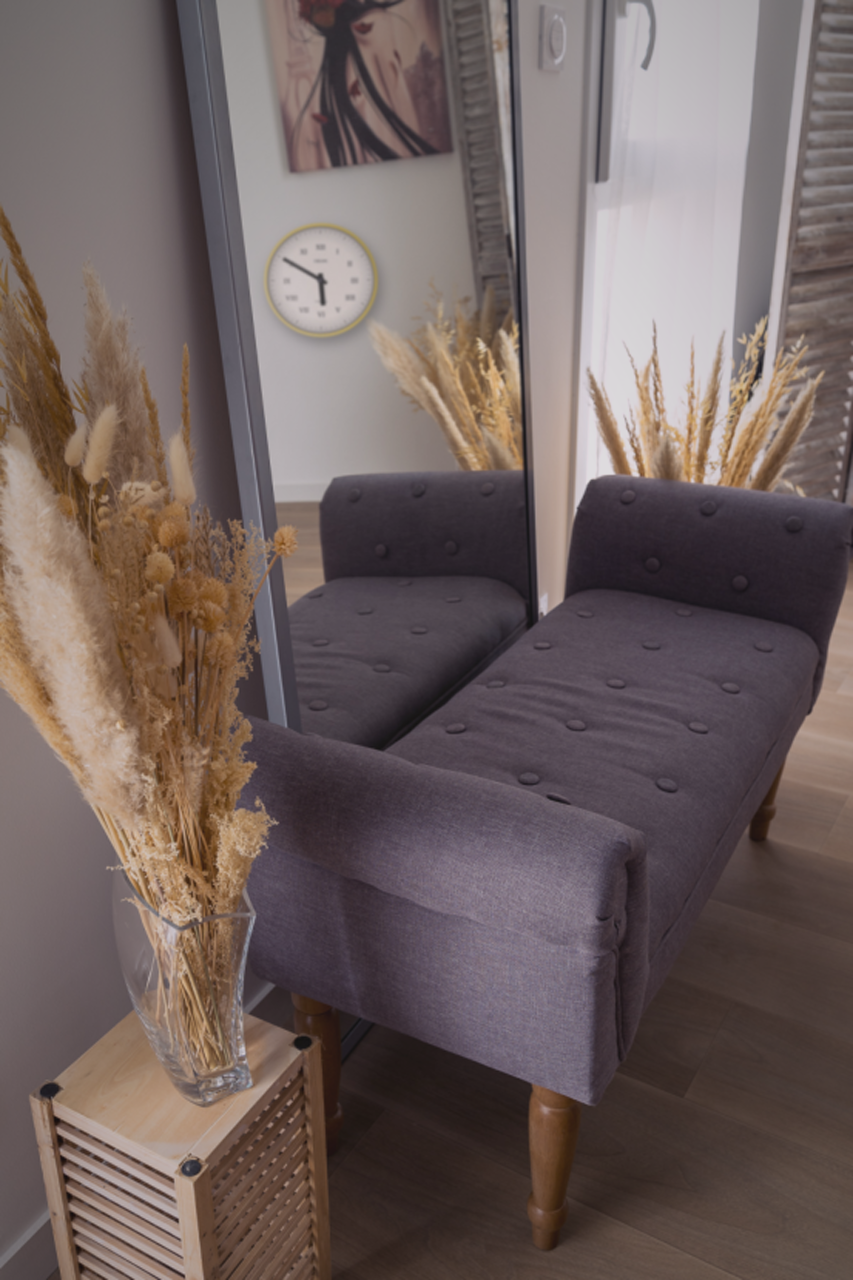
h=5 m=50
